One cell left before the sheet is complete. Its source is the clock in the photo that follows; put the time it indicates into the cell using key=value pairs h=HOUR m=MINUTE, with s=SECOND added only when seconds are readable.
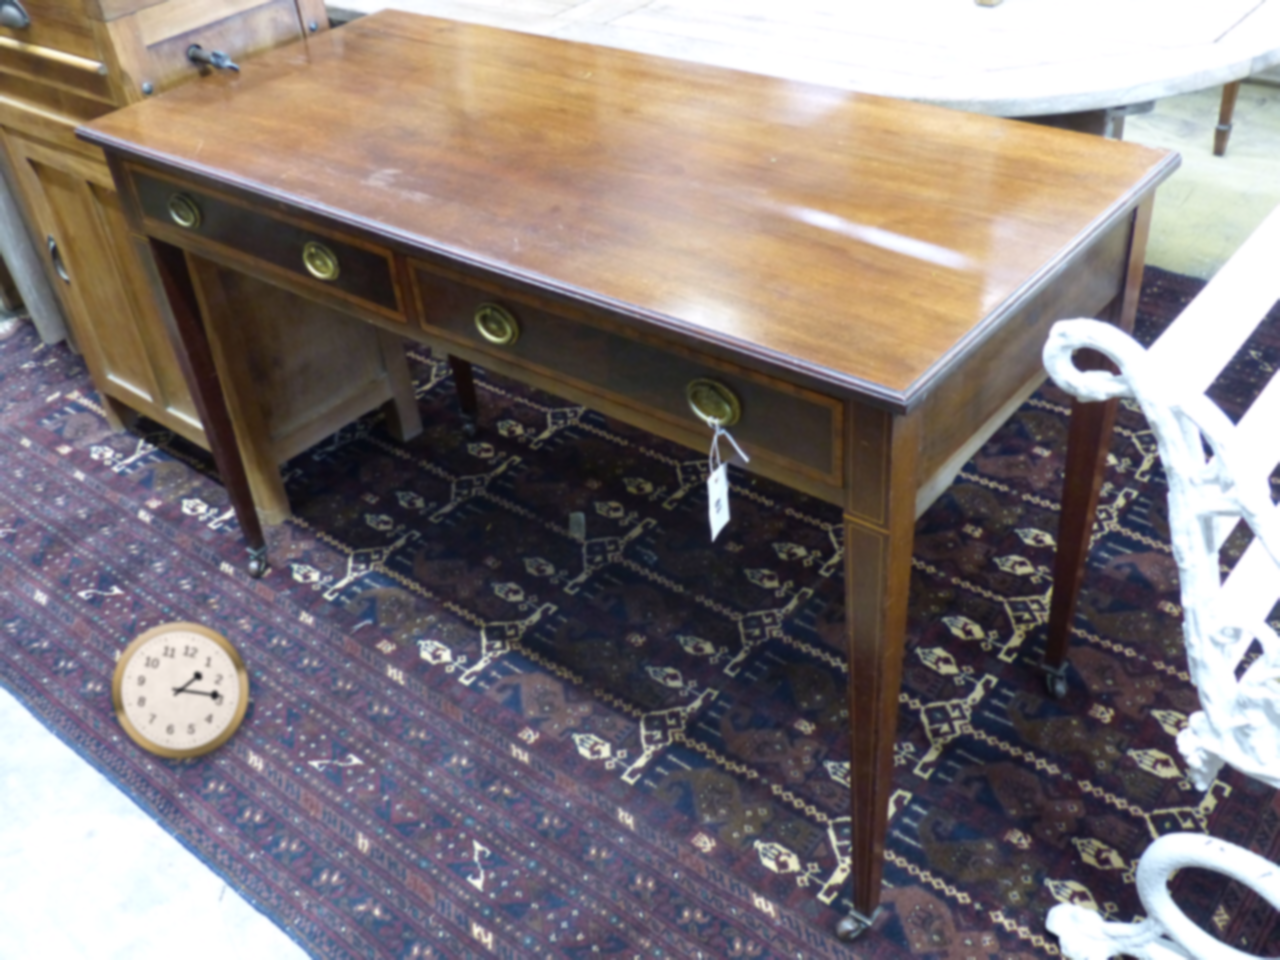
h=1 m=14
